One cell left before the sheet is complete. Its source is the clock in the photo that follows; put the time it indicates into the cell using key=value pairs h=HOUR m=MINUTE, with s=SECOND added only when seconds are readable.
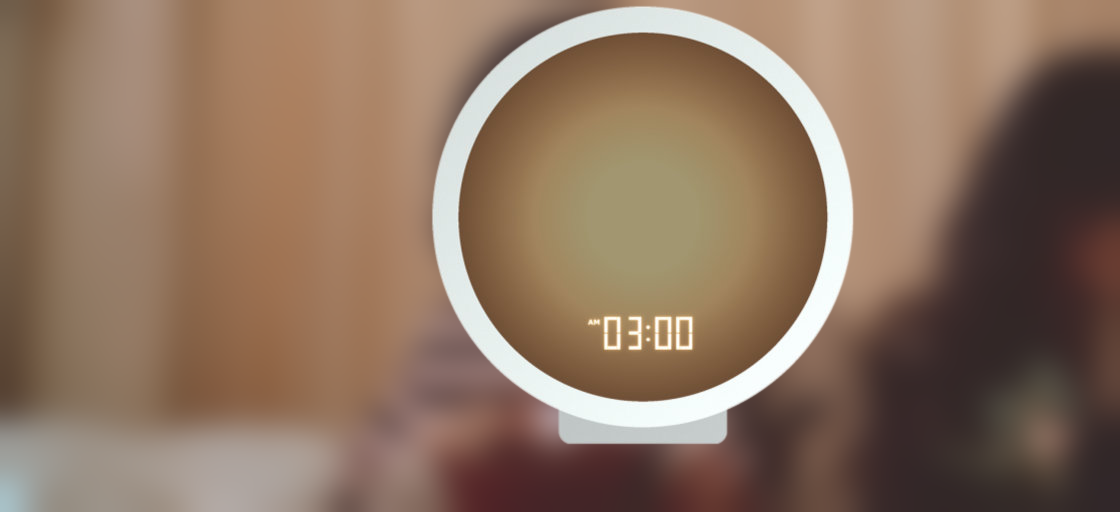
h=3 m=0
